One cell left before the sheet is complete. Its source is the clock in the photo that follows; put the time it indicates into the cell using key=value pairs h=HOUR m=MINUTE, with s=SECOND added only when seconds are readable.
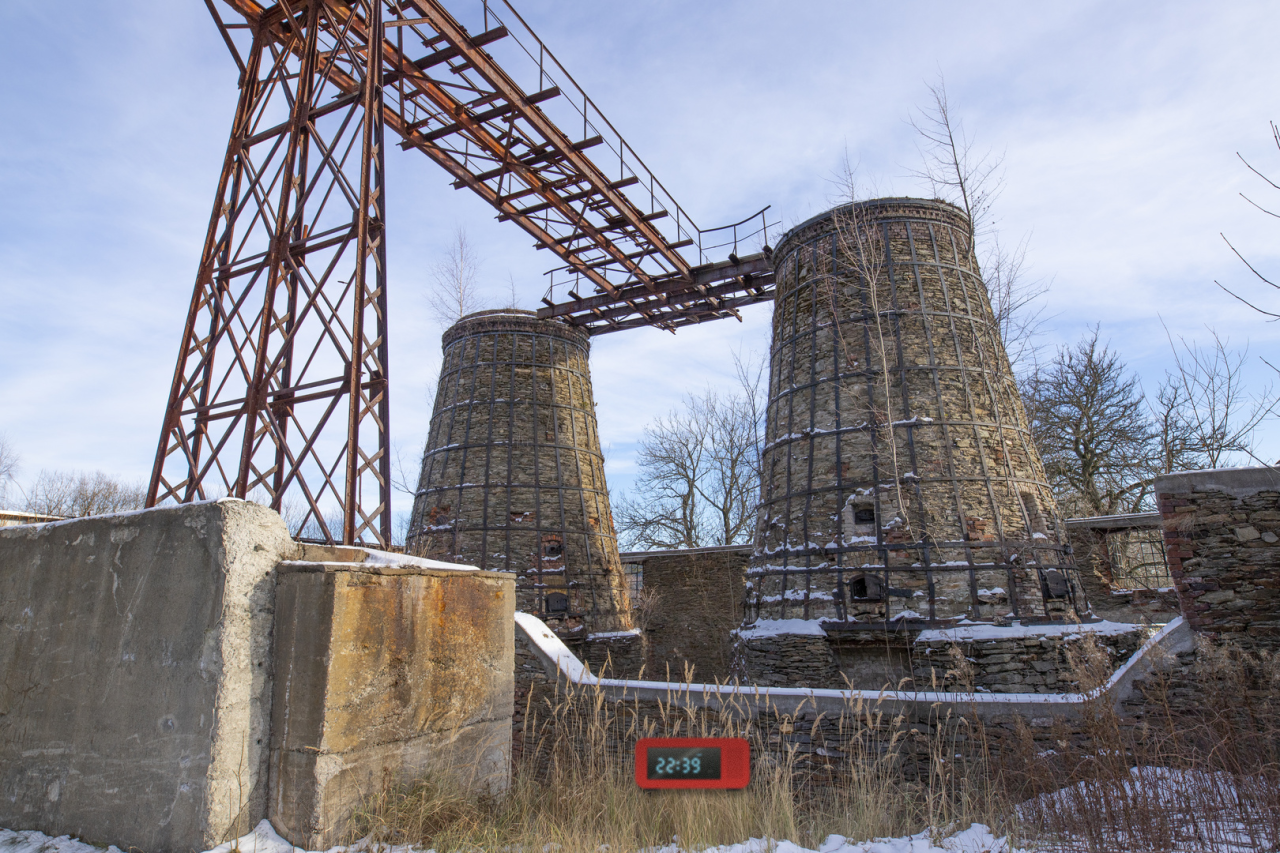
h=22 m=39
